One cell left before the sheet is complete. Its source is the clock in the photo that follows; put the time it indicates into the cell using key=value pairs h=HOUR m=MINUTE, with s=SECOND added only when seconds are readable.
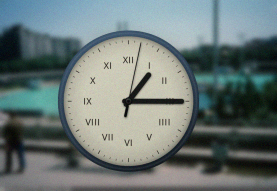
h=1 m=15 s=2
